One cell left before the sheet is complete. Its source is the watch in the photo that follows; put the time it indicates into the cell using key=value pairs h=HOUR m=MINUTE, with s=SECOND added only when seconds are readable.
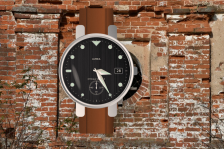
h=3 m=25
